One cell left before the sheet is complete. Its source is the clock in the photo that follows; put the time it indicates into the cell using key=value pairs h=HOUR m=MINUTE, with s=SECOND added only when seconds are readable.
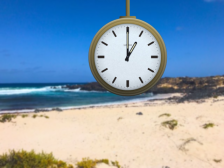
h=1 m=0
